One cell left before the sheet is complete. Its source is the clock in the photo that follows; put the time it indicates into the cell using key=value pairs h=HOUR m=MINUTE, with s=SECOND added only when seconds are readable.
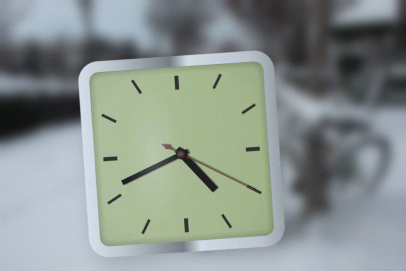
h=4 m=41 s=20
